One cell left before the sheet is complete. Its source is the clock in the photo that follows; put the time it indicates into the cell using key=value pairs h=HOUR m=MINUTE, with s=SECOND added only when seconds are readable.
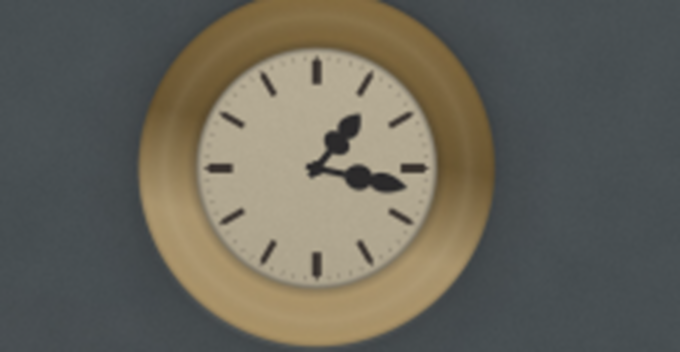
h=1 m=17
